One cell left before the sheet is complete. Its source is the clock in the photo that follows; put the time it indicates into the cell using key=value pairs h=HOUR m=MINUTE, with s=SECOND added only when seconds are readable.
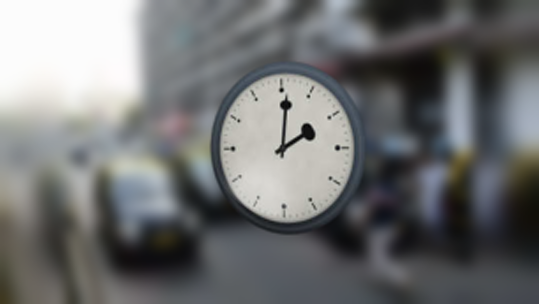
h=2 m=1
